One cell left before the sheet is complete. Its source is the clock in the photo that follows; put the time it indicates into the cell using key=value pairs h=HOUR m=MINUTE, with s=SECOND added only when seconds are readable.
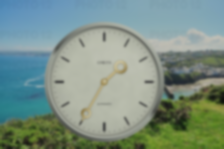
h=1 m=35
